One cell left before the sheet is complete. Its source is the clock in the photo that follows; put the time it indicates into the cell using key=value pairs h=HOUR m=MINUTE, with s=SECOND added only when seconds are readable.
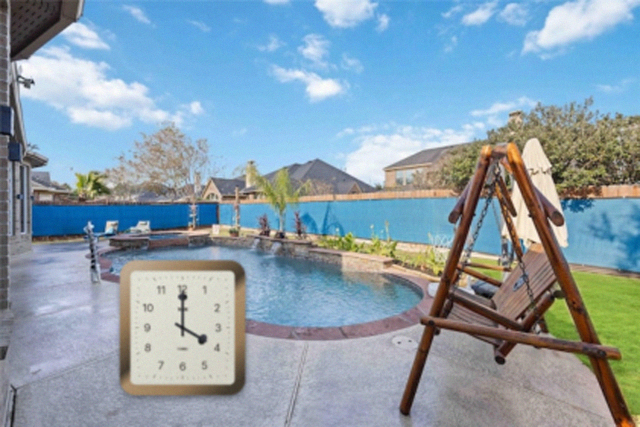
h=4 m=0
